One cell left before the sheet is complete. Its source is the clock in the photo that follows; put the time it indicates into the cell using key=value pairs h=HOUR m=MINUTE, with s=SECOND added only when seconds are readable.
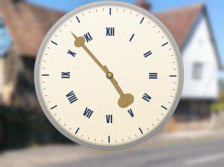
h=4 m=53
